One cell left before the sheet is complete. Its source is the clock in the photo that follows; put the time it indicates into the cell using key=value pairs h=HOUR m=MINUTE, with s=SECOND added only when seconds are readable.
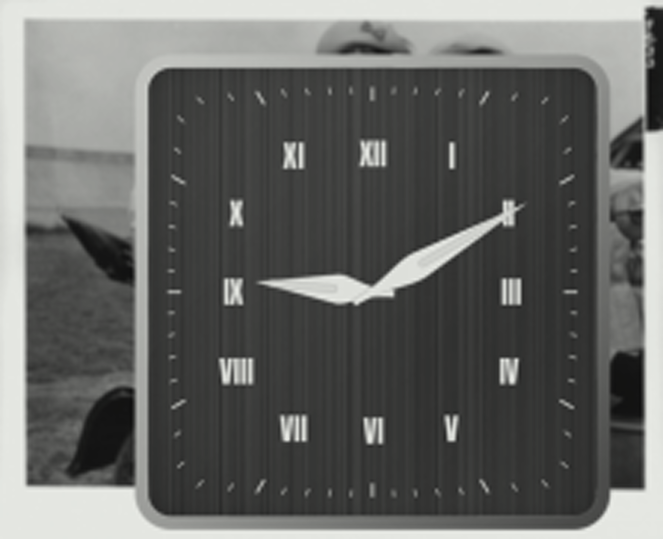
h=9 m=10
